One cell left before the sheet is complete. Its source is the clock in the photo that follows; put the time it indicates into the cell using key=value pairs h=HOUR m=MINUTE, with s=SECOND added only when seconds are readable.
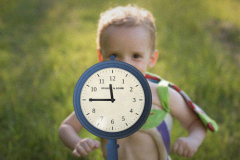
h=11 m=45
